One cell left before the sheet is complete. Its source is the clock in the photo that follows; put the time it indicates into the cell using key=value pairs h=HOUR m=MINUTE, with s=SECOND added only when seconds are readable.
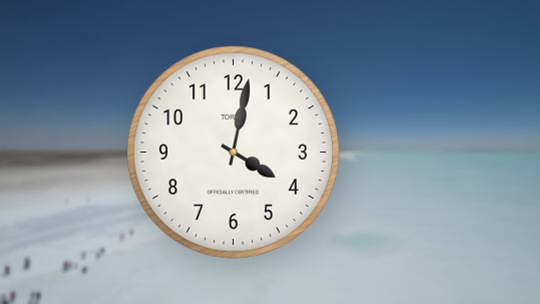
h=4 m=2
